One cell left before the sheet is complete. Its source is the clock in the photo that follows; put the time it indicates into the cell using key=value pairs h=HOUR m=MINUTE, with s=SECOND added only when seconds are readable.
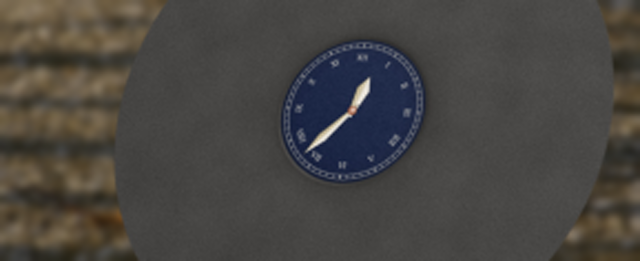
h=12 m=37
